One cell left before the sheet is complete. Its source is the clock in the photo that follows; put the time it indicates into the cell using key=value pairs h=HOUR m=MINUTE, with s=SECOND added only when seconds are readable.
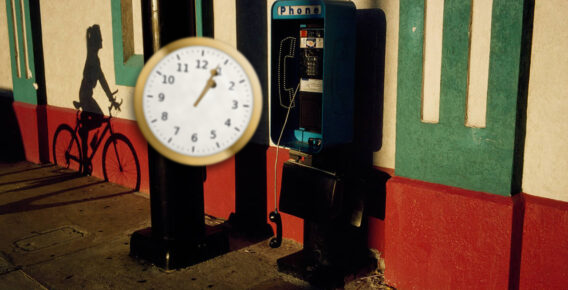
h=1 m=4
